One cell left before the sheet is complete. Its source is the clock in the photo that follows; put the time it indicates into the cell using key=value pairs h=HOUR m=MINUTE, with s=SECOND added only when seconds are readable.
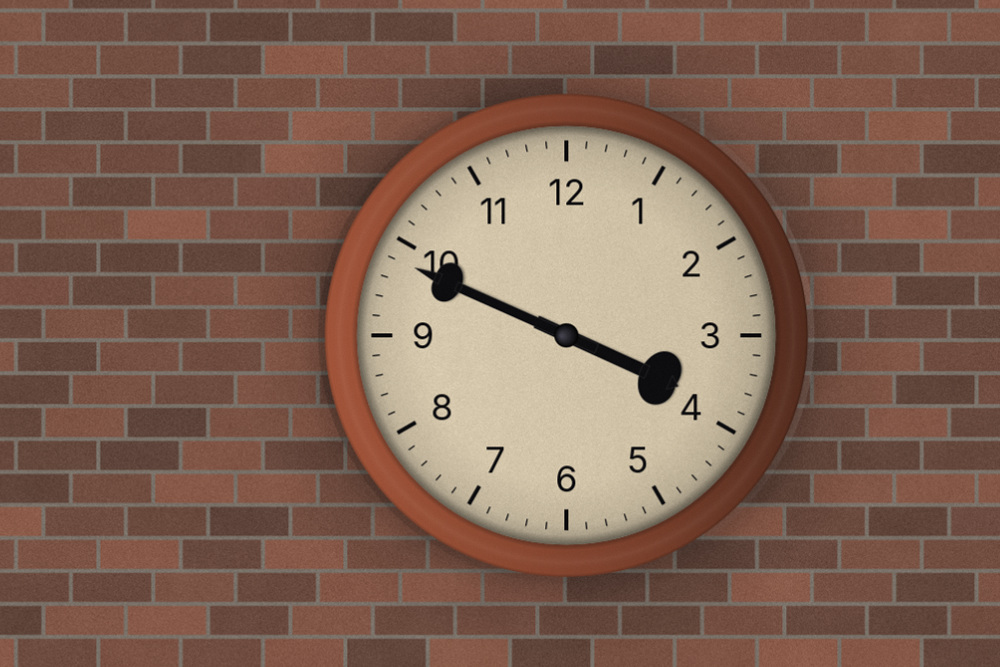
h=3 m=49
